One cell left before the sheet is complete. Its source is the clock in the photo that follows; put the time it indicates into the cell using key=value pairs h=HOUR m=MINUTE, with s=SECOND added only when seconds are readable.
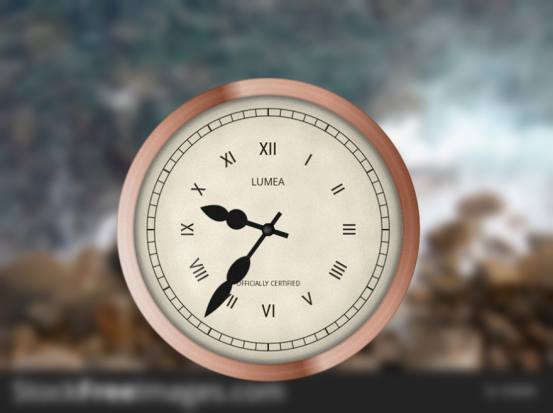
h=9 m=36
